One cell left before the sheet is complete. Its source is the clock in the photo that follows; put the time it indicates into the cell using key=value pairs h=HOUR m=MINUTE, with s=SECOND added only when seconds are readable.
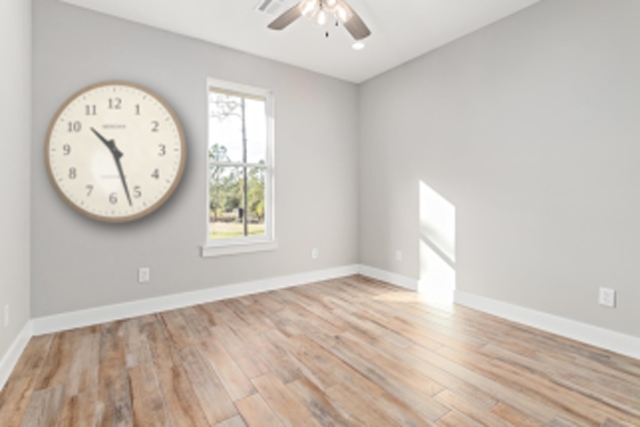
h=10 m=27
